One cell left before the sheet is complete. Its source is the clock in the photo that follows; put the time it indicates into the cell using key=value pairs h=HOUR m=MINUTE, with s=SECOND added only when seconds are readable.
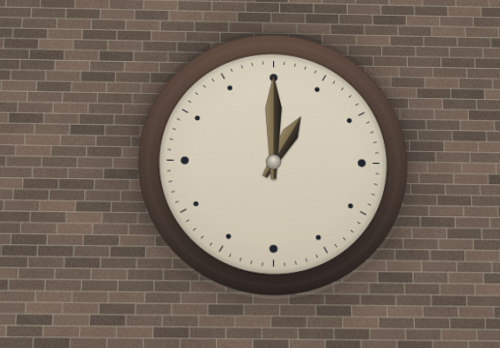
h=1 m=0
